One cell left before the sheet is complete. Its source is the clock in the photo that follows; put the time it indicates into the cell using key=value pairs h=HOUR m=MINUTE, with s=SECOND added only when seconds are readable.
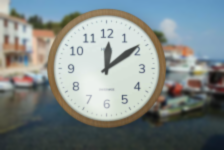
h=12 m=9
